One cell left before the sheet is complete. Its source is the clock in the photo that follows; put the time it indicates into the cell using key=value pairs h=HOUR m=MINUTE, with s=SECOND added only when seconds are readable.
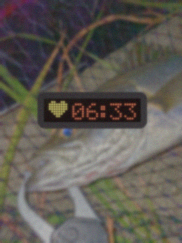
h=6 m=33
